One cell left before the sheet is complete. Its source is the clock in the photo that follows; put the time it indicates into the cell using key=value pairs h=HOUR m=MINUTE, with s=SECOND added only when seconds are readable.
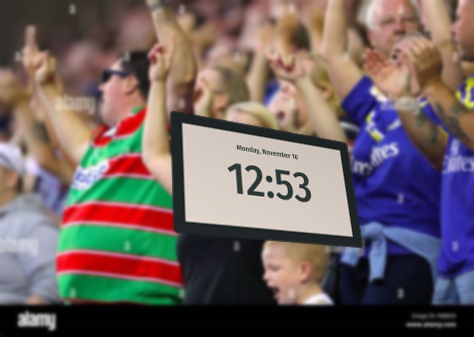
h=12 m=53
